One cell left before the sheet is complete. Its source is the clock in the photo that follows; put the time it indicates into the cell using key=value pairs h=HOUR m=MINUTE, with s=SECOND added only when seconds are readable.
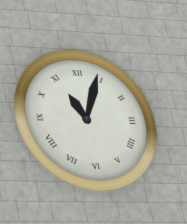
h=11 m=4
